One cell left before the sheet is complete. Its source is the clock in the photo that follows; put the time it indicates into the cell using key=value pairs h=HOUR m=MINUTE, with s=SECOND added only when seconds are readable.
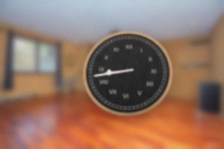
h=8 m=43
